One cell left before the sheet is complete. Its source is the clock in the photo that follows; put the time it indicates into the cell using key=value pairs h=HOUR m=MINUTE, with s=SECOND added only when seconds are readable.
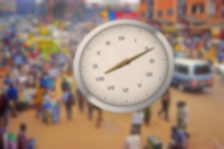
h=8 m=11
